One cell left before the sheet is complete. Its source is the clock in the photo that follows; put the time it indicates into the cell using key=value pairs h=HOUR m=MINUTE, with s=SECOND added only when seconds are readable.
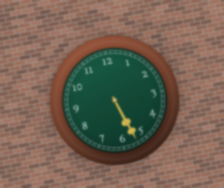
h=5 m=27
